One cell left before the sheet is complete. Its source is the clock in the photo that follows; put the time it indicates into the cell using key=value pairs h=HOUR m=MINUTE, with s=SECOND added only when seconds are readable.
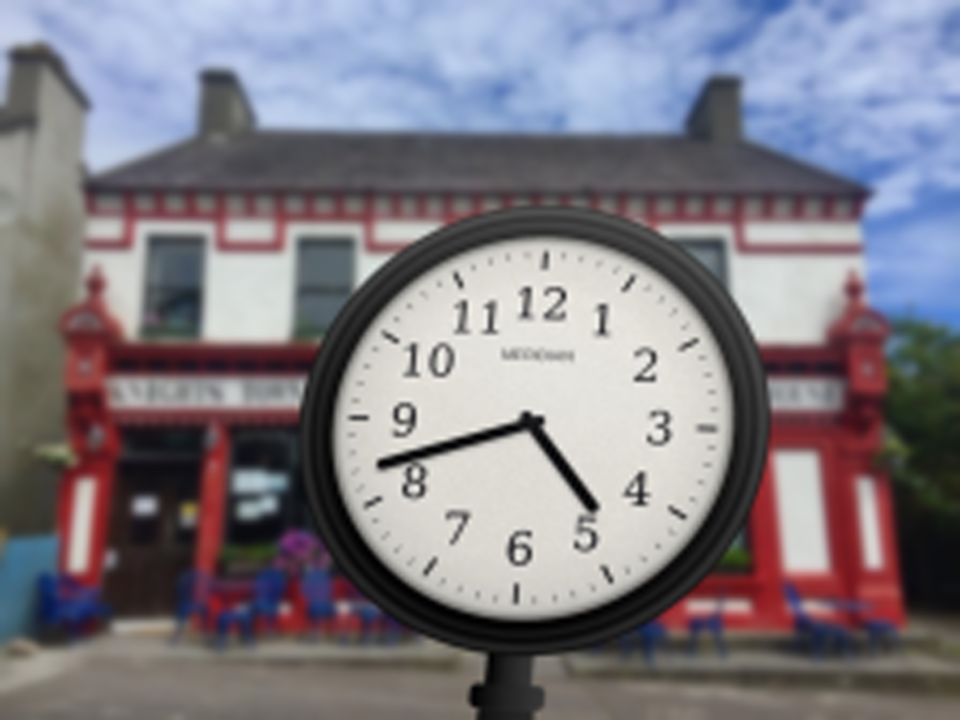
h=4 m=42
